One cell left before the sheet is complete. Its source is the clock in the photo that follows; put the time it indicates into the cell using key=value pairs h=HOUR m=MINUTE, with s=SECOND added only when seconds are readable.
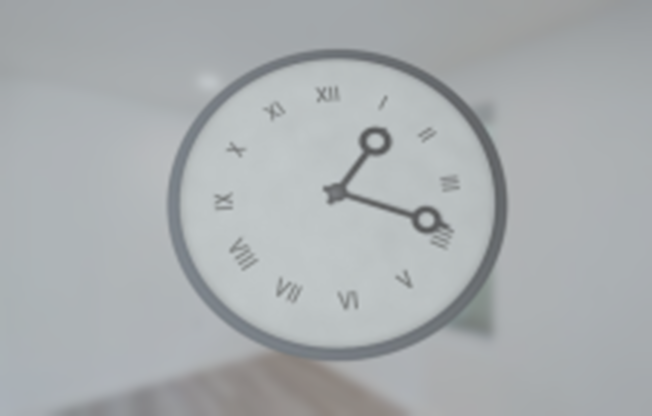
h=1 m=19
